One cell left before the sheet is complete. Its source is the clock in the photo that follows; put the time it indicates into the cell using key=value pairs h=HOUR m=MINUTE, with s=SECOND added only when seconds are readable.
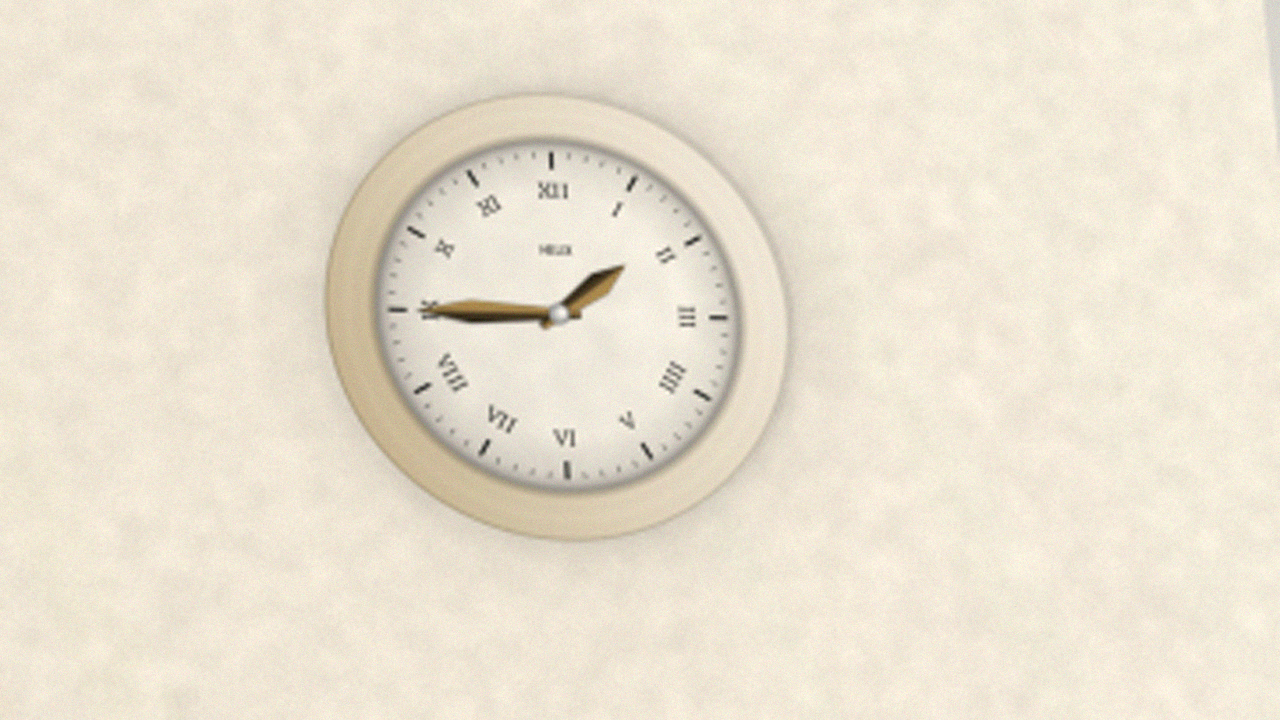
h=1 m=45
